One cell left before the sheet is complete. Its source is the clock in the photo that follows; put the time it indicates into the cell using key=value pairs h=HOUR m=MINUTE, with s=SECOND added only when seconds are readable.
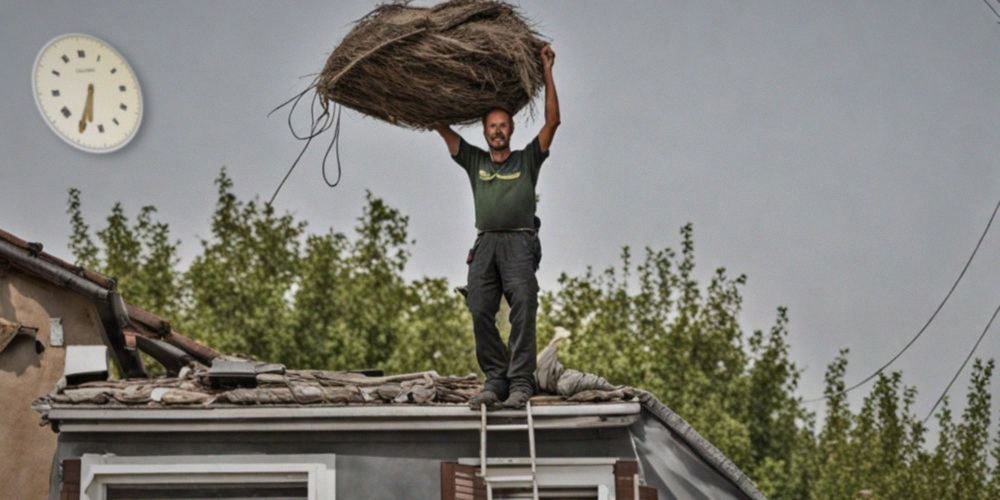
h=6 m=35
